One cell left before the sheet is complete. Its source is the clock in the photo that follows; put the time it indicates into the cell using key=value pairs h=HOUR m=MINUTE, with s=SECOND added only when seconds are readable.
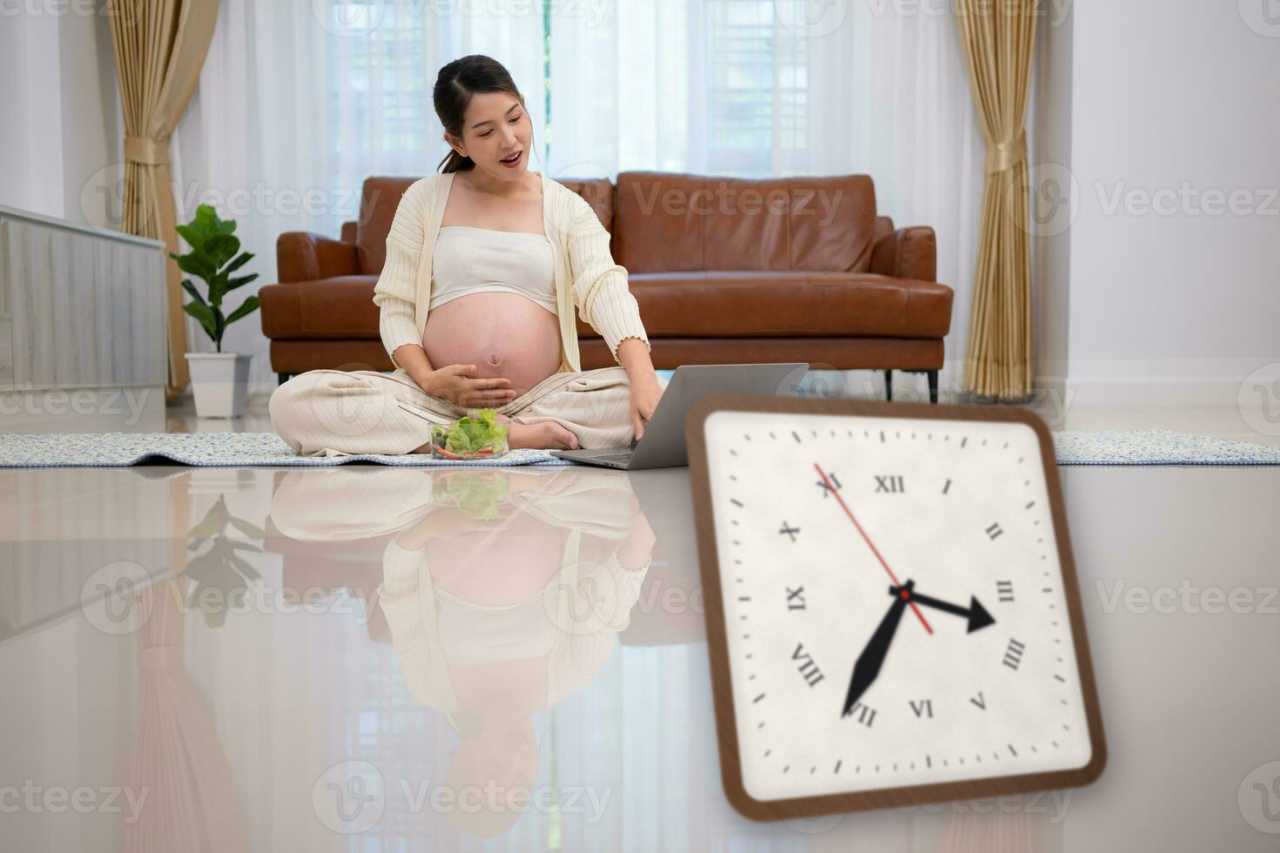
h=3 m=35 s=55
